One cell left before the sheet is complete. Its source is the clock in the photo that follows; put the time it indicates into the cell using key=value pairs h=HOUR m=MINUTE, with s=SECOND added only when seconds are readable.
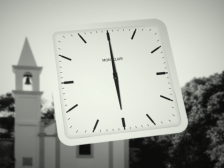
h=6 m=0
